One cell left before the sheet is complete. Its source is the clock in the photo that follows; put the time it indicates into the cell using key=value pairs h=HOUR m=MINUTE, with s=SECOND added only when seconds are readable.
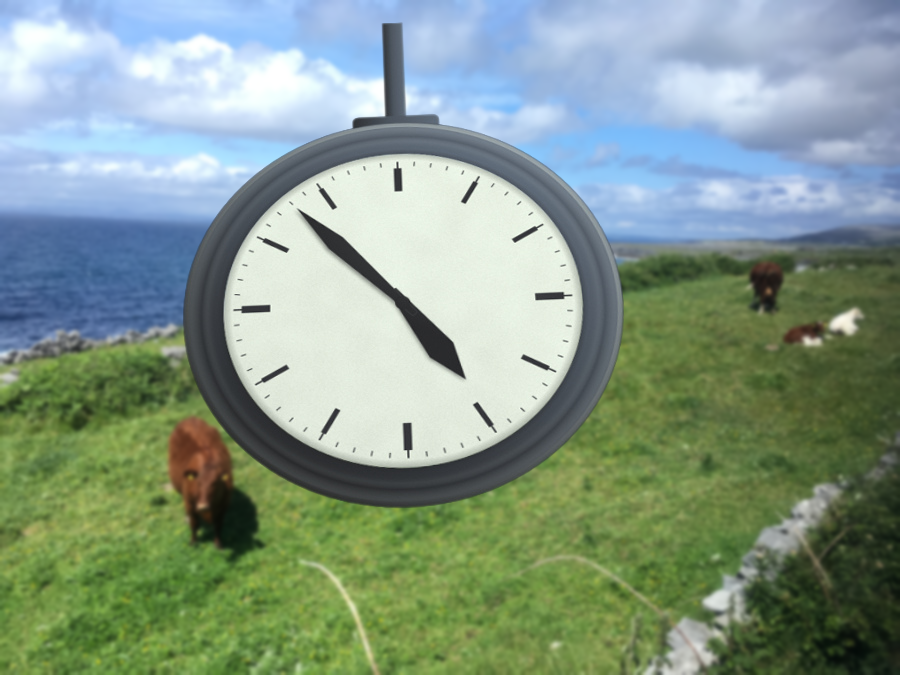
h=4 m=53
